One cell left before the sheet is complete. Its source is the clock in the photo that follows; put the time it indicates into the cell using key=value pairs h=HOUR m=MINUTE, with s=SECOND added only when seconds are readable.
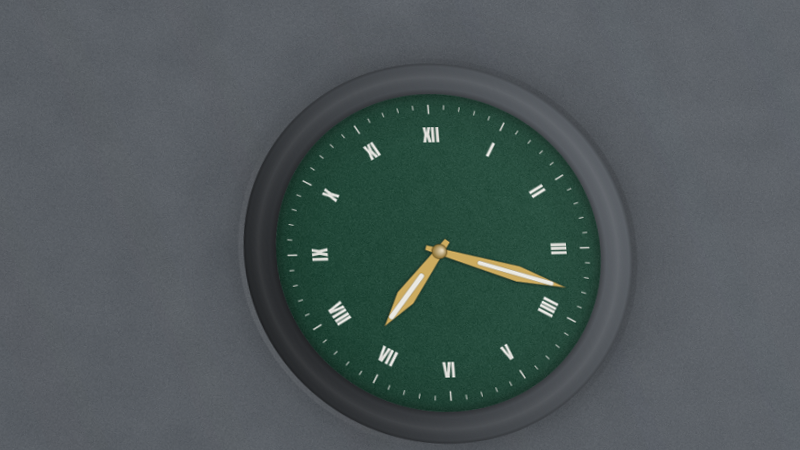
h=7 m=18
